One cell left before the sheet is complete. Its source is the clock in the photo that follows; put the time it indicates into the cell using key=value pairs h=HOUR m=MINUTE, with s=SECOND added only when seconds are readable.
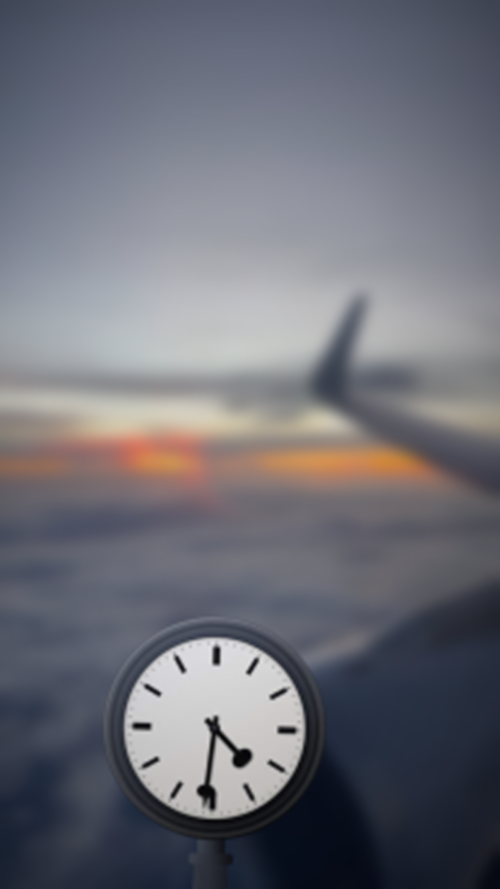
h=4 m=31
